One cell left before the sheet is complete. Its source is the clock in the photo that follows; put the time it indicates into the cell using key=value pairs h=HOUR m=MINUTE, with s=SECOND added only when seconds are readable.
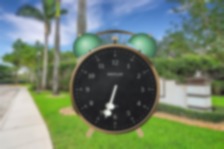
h=6 m=33
